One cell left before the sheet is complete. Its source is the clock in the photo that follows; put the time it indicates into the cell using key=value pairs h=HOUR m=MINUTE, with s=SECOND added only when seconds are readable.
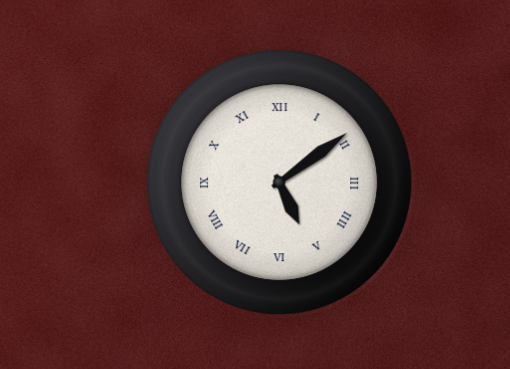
h=5 m=9
